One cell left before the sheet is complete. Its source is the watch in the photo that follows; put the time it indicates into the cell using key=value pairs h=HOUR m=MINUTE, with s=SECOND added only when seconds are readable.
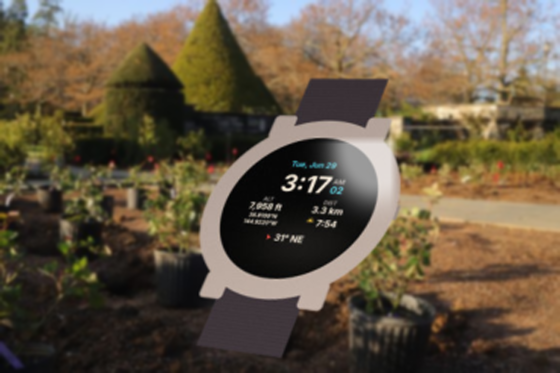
h=3 m=17
